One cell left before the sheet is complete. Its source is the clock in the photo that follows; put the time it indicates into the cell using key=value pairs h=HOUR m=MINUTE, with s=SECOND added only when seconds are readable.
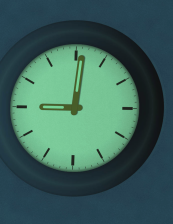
h=9 m=1
